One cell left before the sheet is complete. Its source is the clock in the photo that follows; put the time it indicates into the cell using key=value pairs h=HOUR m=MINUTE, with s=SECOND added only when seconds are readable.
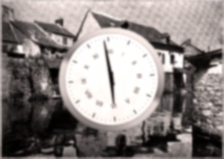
h=5 m=59
